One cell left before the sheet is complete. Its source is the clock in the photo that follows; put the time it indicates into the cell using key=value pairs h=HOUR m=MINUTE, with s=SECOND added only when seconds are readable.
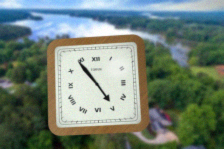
h=4 m=54
